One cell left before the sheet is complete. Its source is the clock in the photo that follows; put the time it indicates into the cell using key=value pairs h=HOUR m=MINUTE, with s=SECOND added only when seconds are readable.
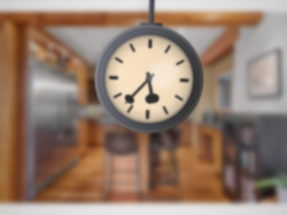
h=5 m=37
